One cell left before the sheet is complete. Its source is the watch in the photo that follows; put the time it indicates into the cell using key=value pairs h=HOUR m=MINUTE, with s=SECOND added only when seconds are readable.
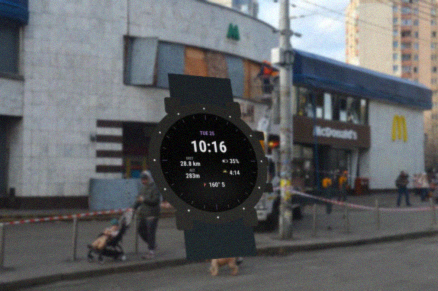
h=10 m=16
